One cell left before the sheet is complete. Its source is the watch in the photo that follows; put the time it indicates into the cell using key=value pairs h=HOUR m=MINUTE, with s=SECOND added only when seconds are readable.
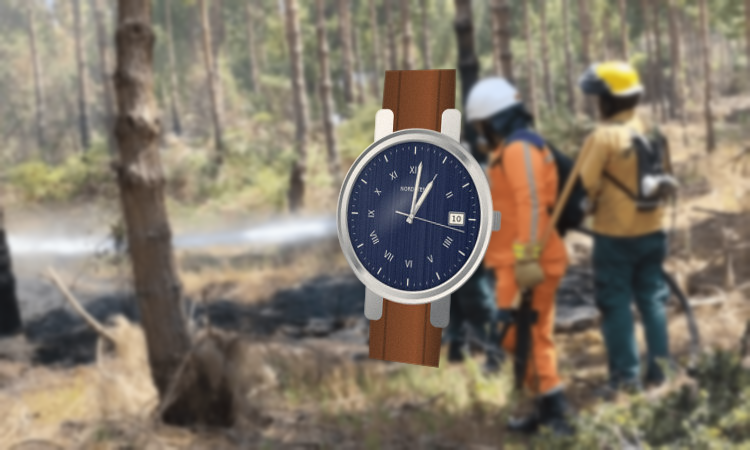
h=1 m=1 s=17
